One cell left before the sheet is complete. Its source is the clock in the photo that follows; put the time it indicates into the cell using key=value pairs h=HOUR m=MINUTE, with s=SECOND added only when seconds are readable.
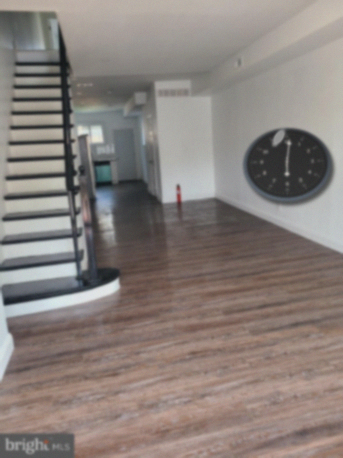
h=6 m=1
